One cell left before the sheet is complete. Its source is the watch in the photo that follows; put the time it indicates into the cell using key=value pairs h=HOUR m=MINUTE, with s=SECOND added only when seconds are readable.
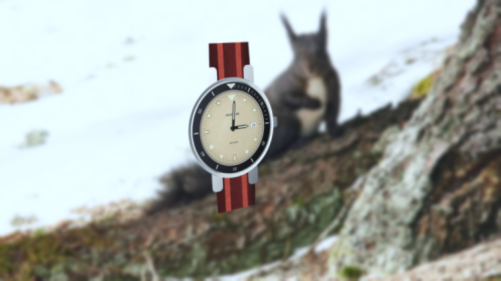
h=3 m=1
